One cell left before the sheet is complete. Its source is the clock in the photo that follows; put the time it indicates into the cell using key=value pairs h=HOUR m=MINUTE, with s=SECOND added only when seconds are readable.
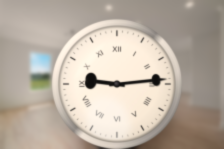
h=9 m=14
